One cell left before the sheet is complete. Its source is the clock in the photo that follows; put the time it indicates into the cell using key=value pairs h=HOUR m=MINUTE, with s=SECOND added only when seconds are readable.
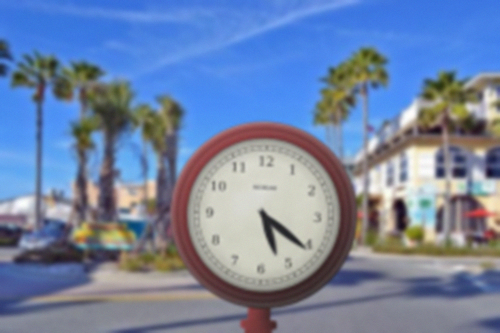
h=5 m=21
